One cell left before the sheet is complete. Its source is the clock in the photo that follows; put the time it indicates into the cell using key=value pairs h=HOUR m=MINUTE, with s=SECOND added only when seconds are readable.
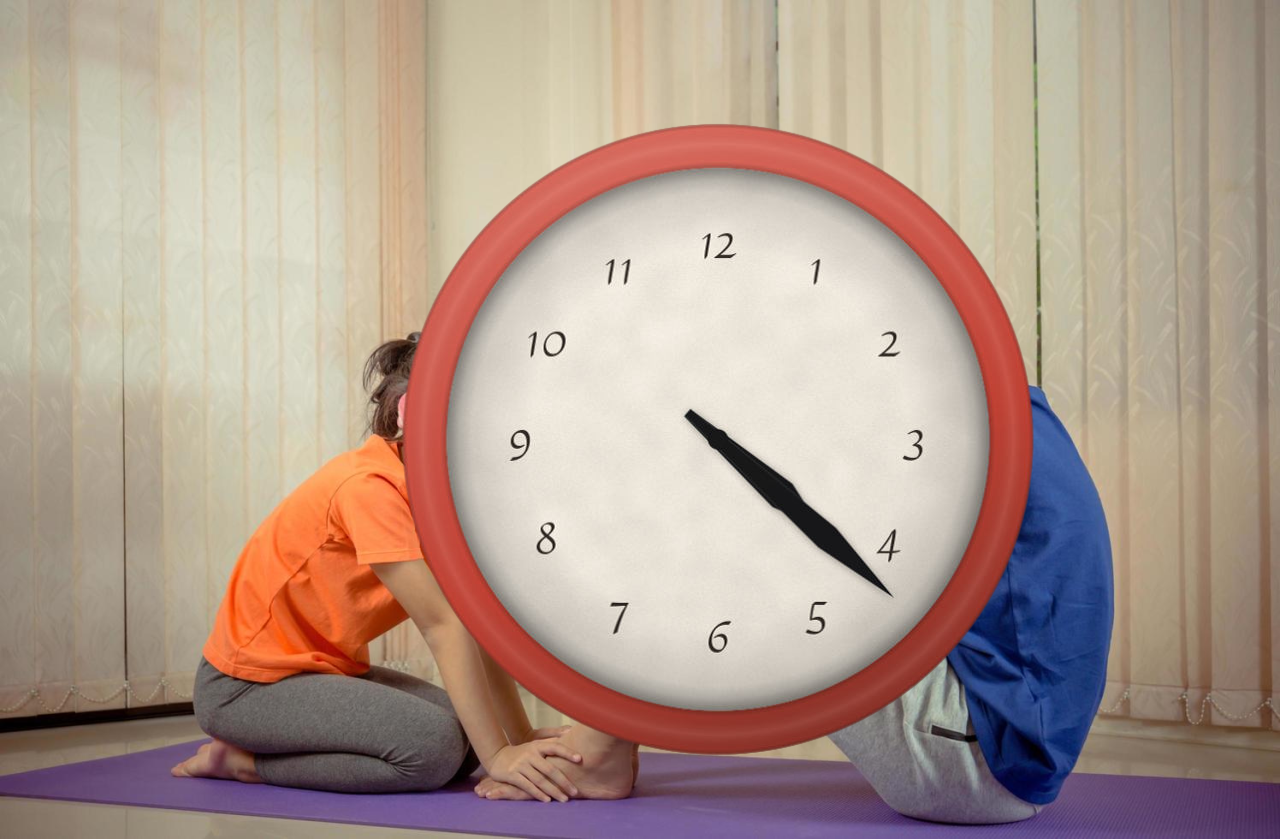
h=4 m=22
